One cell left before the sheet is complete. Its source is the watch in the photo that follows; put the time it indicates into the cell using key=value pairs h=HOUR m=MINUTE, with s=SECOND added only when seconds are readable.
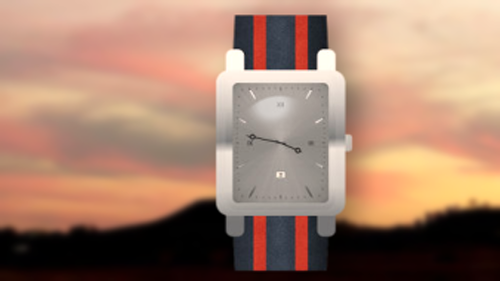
h=3 m=47
